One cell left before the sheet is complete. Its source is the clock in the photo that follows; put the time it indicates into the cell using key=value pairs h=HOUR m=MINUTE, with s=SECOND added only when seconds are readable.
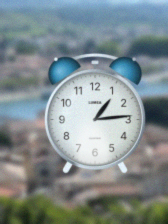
h=1 m=14
